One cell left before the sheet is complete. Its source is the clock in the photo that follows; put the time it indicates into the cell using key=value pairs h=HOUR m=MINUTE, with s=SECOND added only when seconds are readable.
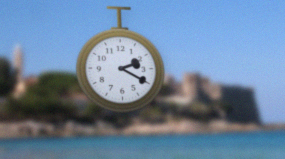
h=2 m=20
